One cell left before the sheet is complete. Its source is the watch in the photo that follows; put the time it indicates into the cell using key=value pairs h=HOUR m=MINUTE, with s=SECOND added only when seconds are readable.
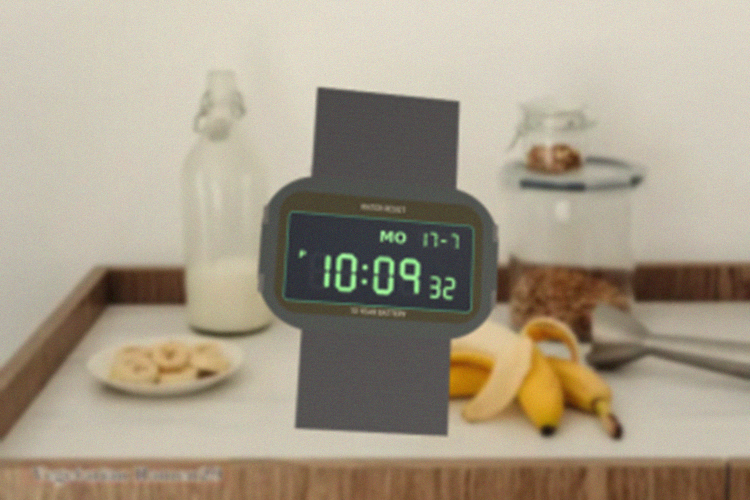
h=10 m=9 s=32
